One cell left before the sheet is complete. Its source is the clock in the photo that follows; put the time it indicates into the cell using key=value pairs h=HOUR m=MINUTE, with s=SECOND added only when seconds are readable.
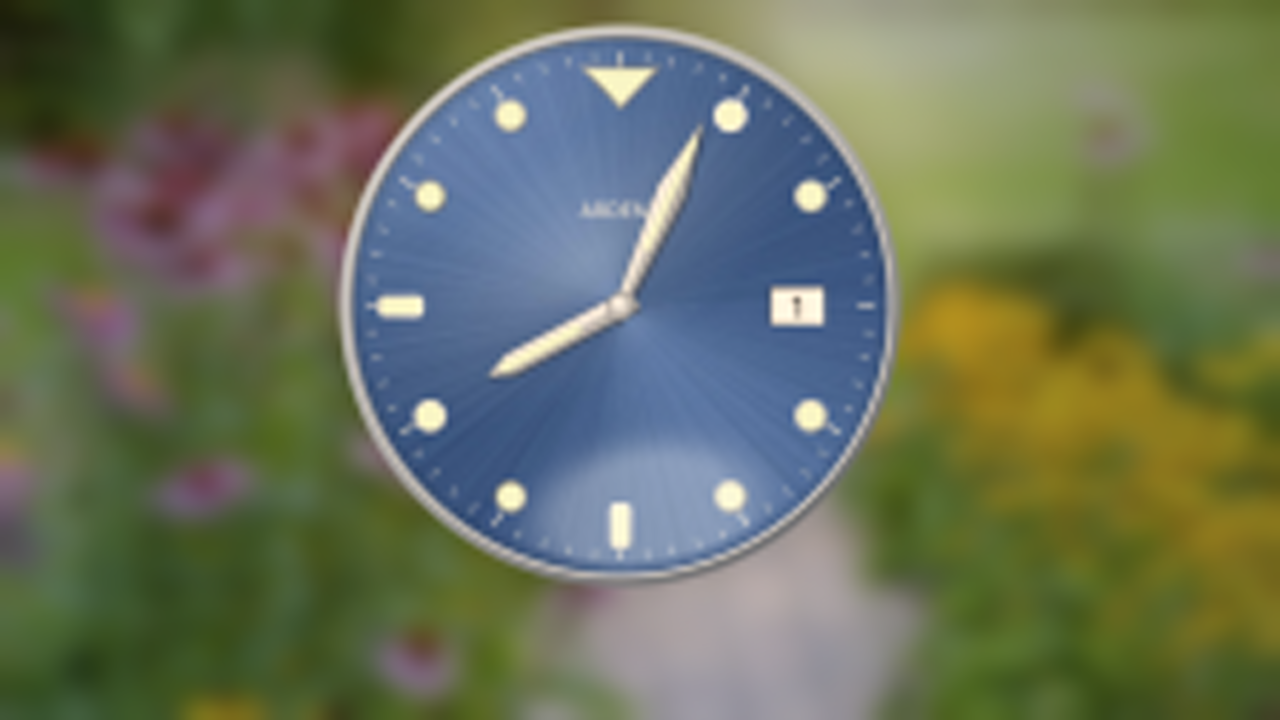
h=8 m=4
